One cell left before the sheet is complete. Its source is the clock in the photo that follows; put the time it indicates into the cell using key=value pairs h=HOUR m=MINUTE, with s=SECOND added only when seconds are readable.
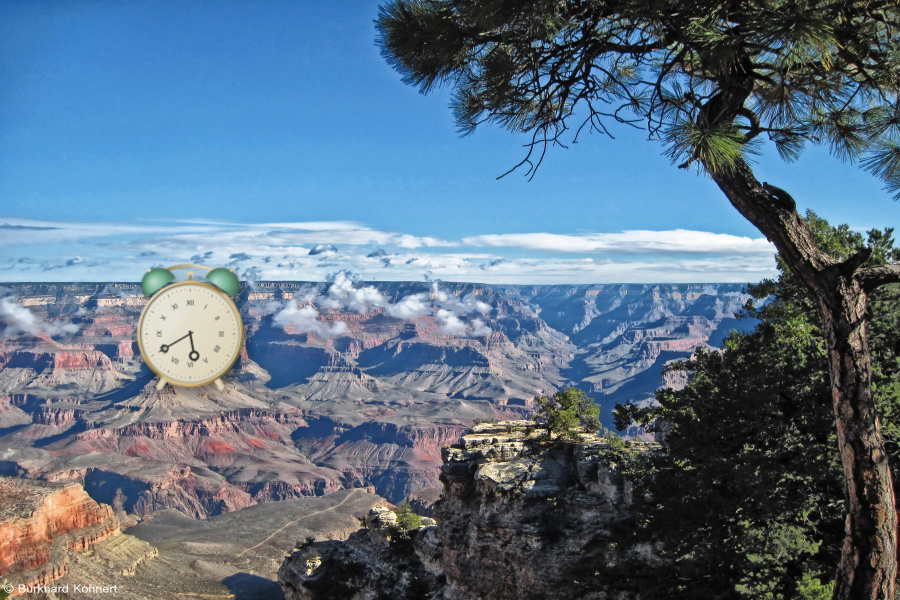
h=5 m=40
